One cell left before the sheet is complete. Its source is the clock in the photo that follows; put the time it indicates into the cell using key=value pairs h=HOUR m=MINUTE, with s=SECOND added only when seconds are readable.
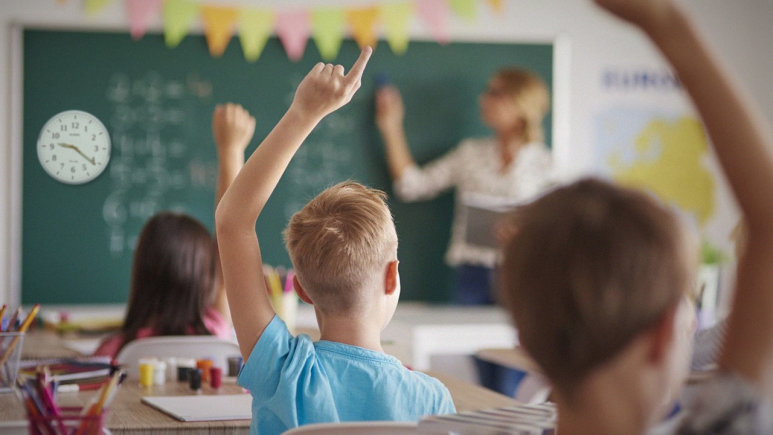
h=9 m=21
